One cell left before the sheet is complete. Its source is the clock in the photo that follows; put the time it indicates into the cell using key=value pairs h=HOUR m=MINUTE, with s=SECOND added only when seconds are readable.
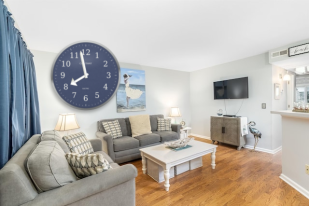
h=7 m=58
